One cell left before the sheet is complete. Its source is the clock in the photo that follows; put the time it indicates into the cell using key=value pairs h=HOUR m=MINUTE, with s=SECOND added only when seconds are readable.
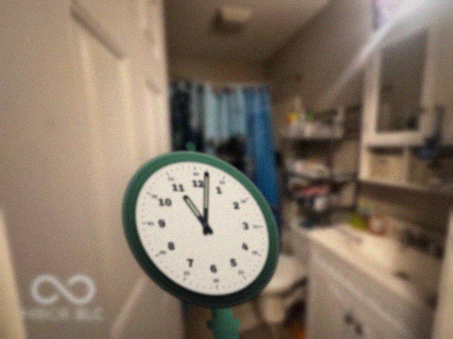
h=11 m=2
